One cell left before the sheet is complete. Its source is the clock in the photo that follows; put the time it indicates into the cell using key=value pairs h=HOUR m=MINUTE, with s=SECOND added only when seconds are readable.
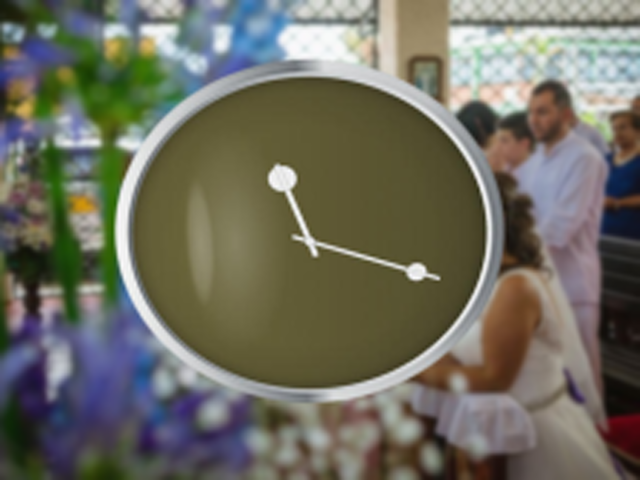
h=11 m=18
